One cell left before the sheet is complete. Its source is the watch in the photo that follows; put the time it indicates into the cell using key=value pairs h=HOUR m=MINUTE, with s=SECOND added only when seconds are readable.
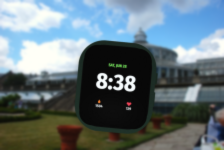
h=8 m=38
